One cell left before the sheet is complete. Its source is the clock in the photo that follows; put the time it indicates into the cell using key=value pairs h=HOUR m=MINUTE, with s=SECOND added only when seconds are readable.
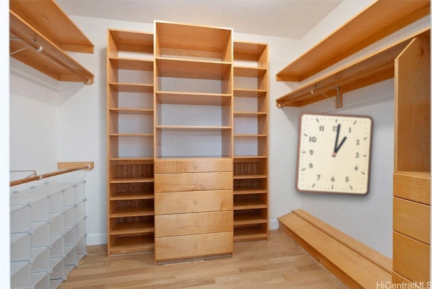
h=1 m=1
